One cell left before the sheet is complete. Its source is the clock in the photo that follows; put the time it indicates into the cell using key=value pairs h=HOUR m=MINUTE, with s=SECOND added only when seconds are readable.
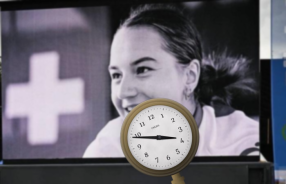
h=3 m=49
